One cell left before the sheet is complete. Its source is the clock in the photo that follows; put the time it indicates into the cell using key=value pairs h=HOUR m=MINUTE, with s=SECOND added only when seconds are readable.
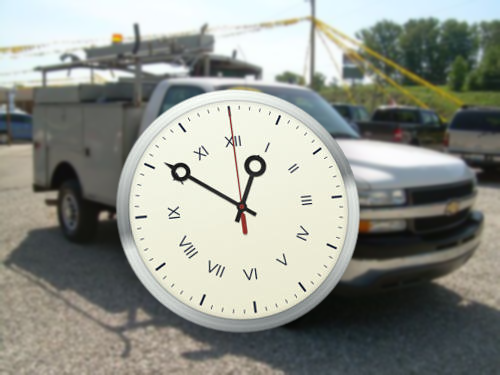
h=12 m=51 s=0
